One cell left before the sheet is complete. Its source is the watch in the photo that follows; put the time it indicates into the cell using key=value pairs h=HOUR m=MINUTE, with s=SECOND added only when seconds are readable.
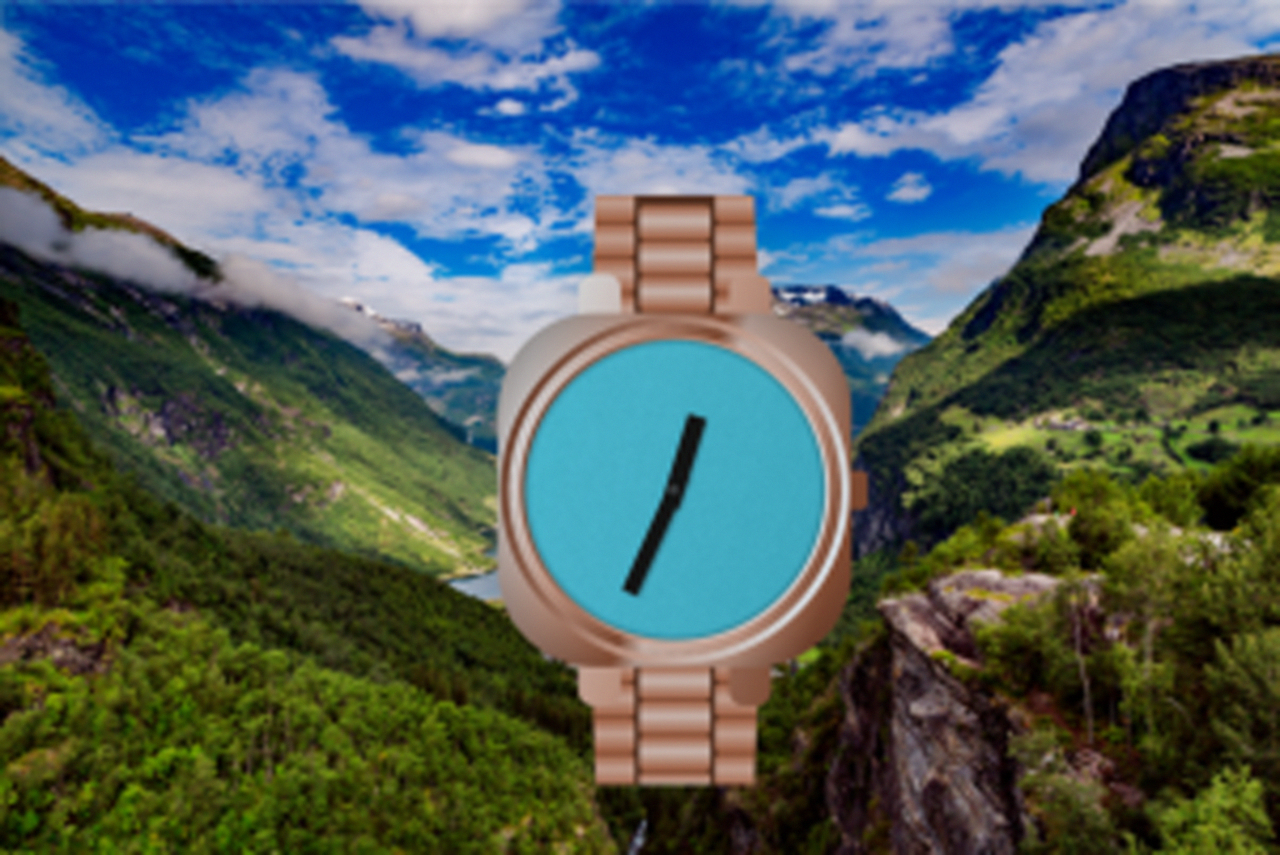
h=12 m=34
